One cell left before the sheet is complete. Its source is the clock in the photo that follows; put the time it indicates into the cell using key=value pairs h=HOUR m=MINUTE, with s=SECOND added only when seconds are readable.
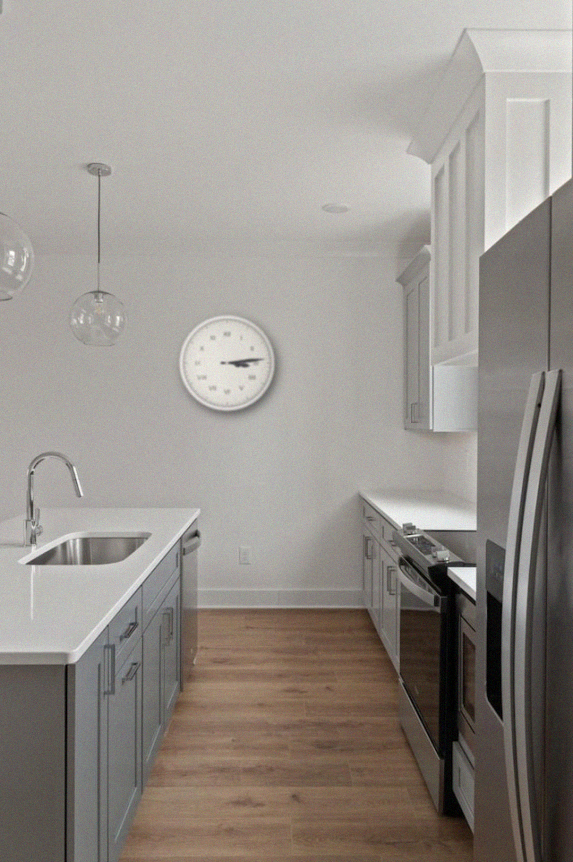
h=3 m=14
